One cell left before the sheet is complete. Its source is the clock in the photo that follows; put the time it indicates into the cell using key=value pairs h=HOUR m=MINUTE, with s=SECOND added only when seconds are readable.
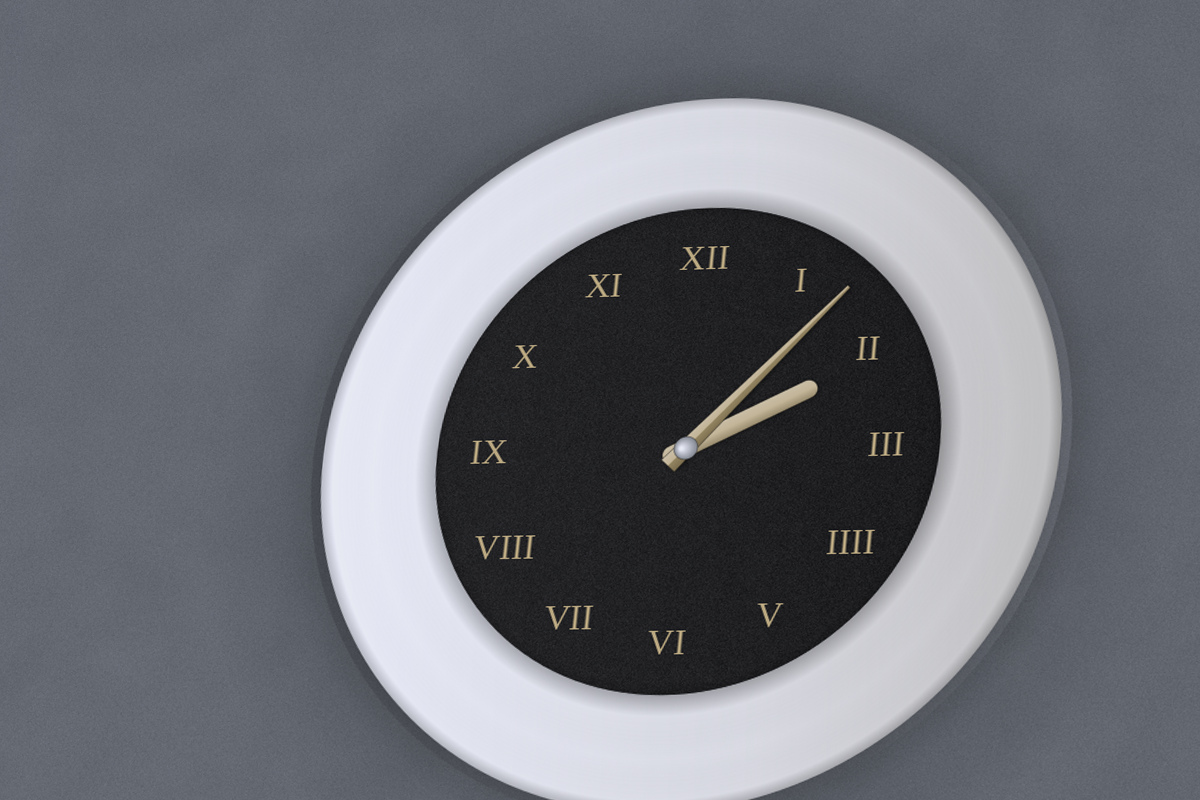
h=2 m=7
